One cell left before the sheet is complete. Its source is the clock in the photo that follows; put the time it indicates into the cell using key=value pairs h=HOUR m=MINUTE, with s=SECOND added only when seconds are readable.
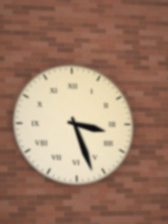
h=3 m=27
